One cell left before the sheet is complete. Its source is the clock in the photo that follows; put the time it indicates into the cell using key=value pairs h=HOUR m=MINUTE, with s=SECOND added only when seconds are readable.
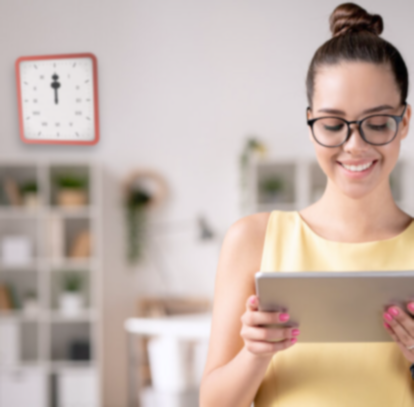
h=12 m=0
